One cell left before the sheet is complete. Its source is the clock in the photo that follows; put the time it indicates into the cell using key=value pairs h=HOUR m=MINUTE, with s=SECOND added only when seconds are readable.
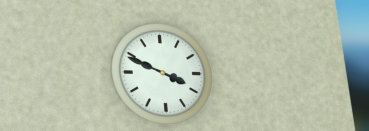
h=3 m=49
